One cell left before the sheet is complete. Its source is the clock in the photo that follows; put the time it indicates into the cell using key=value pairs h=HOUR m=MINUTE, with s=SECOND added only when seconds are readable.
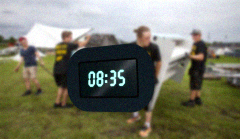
h=8 m=35
